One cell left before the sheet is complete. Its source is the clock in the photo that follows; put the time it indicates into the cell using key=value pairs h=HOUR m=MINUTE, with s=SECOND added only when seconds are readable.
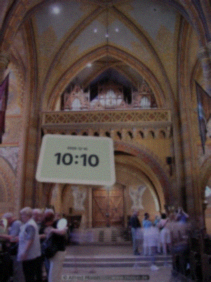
h=10 m=10
